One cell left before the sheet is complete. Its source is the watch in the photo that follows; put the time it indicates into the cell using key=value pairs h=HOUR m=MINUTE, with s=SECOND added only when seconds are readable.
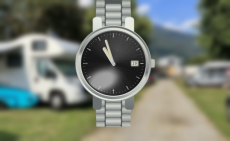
h=10 m=57
